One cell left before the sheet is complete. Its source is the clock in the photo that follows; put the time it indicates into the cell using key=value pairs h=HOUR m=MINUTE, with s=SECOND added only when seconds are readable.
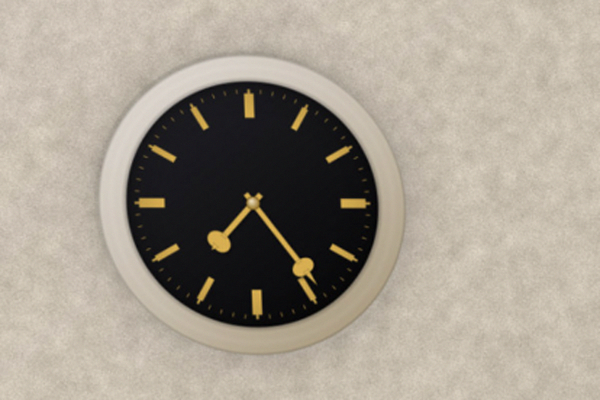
h=7 m=24
